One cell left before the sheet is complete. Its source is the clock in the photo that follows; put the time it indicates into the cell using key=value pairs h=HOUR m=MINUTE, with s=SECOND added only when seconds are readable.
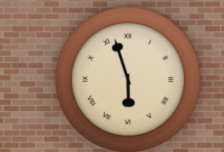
h=5 m=57
